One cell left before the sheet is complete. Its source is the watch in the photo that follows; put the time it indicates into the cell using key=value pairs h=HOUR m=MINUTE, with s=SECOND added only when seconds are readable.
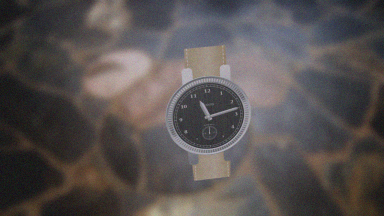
h=11 m=13
